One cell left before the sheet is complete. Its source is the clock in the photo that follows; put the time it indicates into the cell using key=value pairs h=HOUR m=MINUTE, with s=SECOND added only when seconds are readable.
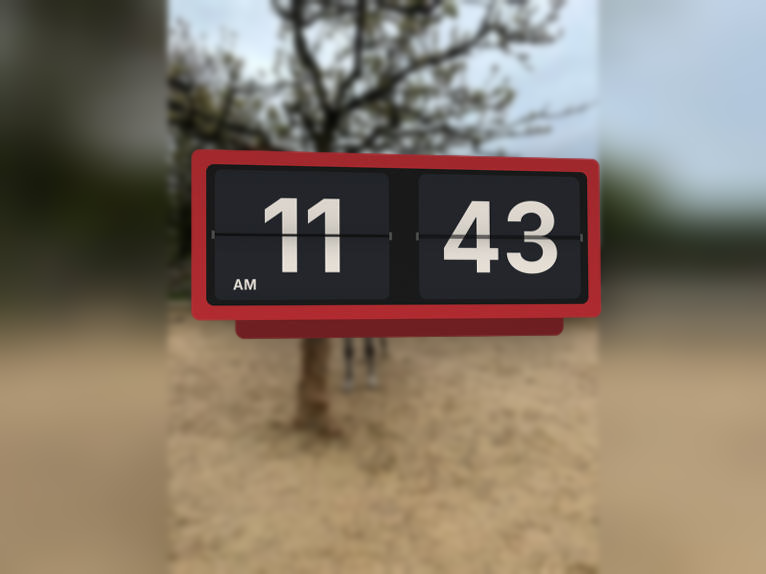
h=11 m=43
